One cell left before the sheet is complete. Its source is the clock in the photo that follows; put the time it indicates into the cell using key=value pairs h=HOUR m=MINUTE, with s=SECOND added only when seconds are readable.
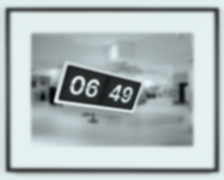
h=6 m=49
